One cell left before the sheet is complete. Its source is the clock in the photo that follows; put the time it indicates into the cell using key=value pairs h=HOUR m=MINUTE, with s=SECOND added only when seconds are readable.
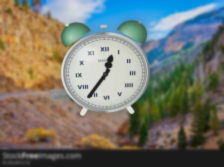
h=12 m=36
